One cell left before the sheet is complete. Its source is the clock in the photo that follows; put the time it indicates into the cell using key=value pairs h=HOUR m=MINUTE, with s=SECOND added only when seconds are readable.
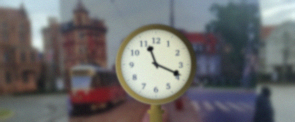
h=11 m=19
